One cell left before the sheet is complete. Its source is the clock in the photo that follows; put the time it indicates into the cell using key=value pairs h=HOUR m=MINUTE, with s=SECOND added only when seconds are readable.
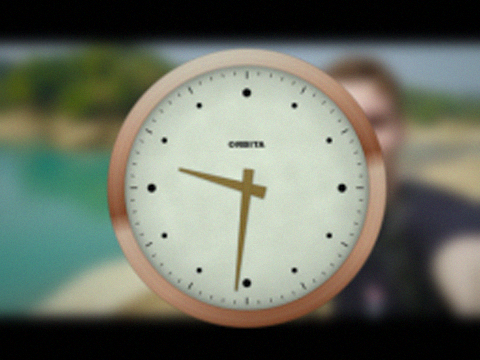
h=9 m=31
